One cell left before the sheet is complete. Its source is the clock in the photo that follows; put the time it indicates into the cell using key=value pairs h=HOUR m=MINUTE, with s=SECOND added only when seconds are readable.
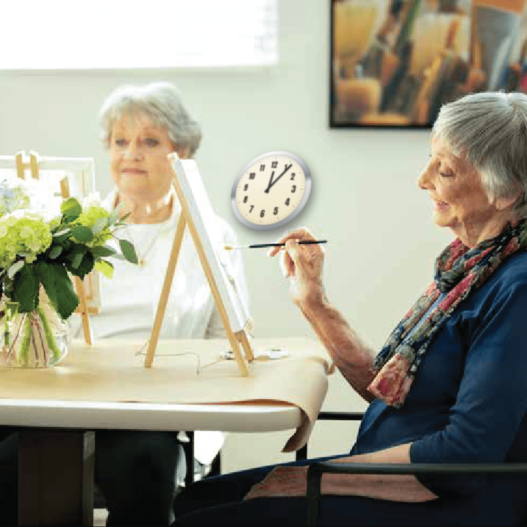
h=12 m=6
